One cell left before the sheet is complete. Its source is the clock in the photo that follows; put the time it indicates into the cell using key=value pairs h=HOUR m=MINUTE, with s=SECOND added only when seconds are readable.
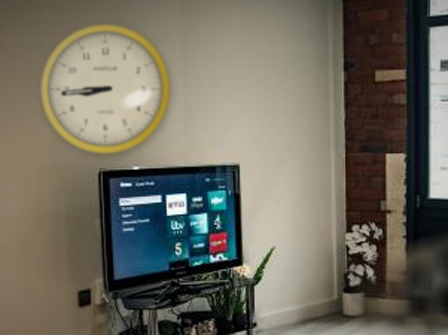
h=8 m=44
